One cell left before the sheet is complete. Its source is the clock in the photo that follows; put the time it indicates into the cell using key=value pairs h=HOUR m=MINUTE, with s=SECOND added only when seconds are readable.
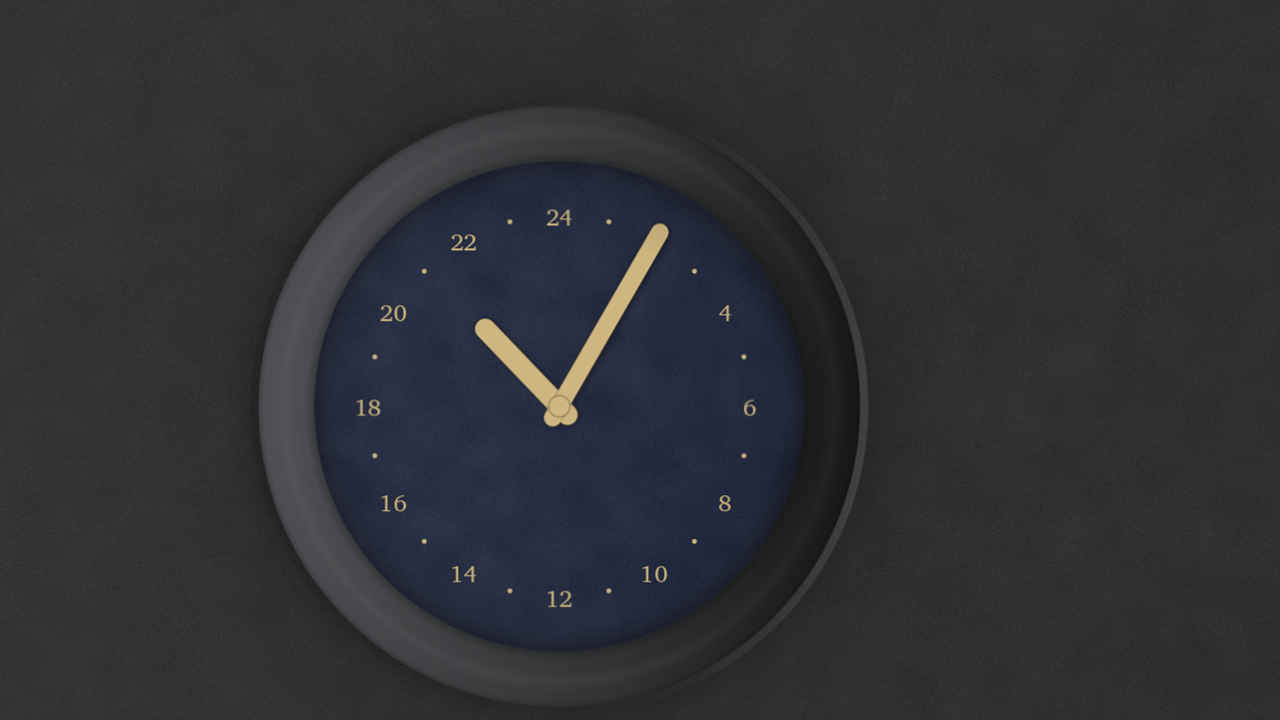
h=21 m=5
